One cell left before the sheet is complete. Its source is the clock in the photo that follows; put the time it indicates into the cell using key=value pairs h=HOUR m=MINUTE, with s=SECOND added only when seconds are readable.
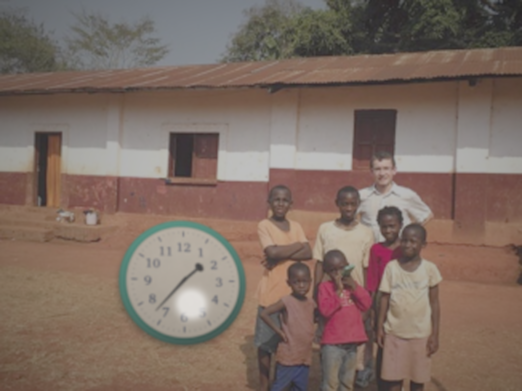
h=1 m=37
